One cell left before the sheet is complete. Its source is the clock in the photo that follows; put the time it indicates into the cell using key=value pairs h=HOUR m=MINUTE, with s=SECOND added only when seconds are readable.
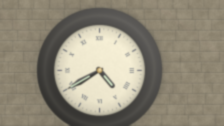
h=4 m=40
